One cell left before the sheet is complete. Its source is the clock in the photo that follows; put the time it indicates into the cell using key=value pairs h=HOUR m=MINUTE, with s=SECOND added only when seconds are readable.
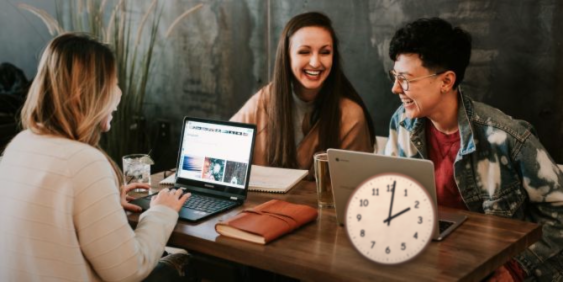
h=2 m=1
